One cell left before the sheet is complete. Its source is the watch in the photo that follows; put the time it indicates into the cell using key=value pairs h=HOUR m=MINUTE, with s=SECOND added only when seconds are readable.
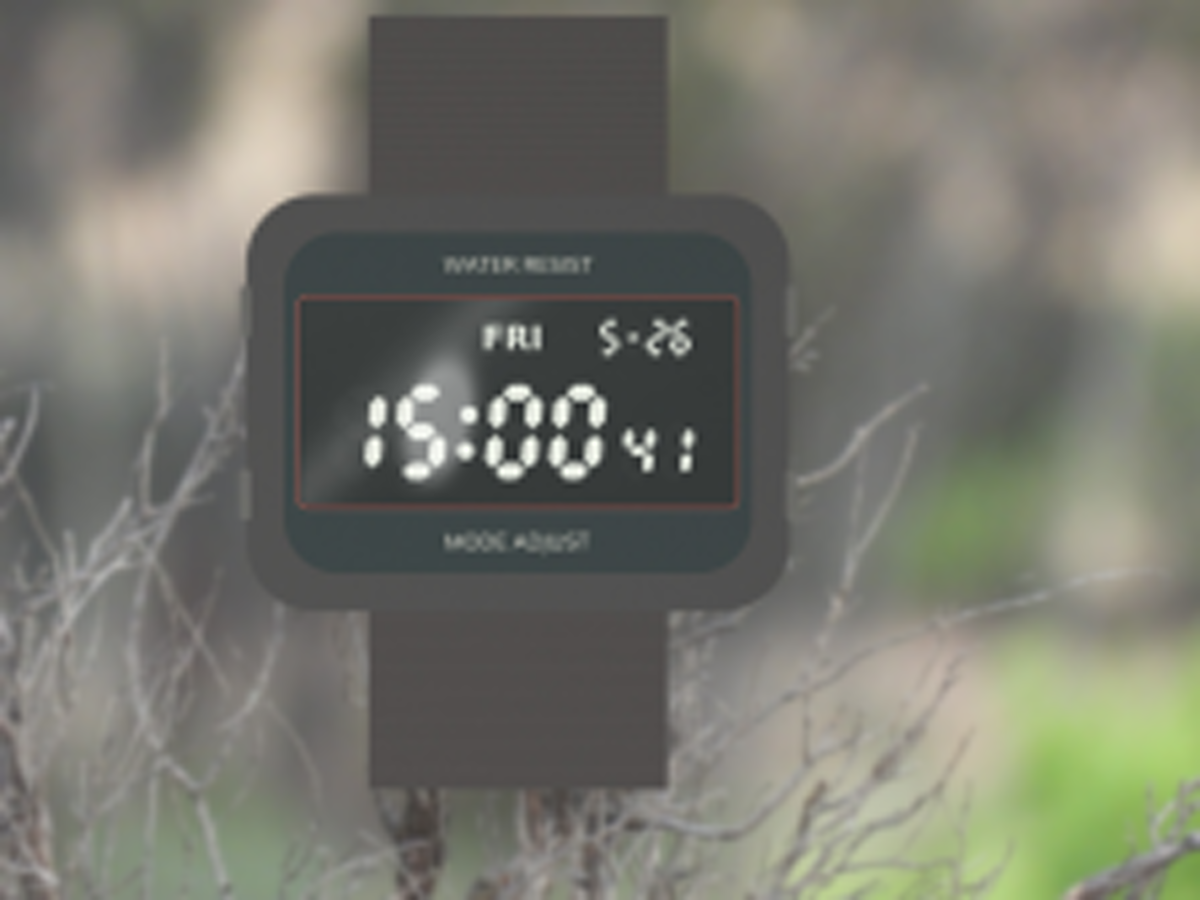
h=15 m=0 s=41
